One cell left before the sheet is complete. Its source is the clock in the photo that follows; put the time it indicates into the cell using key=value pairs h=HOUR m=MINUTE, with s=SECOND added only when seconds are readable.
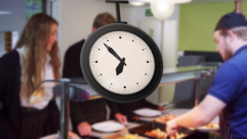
h=6 m=53
